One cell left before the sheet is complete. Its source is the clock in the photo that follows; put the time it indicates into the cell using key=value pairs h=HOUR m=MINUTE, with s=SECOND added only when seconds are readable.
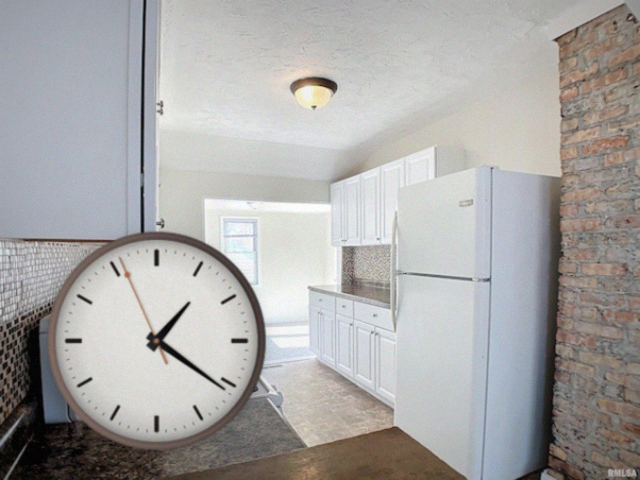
h=1 m=20 s=56
